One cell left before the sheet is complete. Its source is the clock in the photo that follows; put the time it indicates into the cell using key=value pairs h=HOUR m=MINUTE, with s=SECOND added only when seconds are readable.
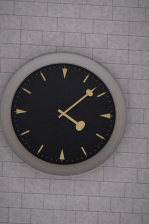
h=4 m=8
